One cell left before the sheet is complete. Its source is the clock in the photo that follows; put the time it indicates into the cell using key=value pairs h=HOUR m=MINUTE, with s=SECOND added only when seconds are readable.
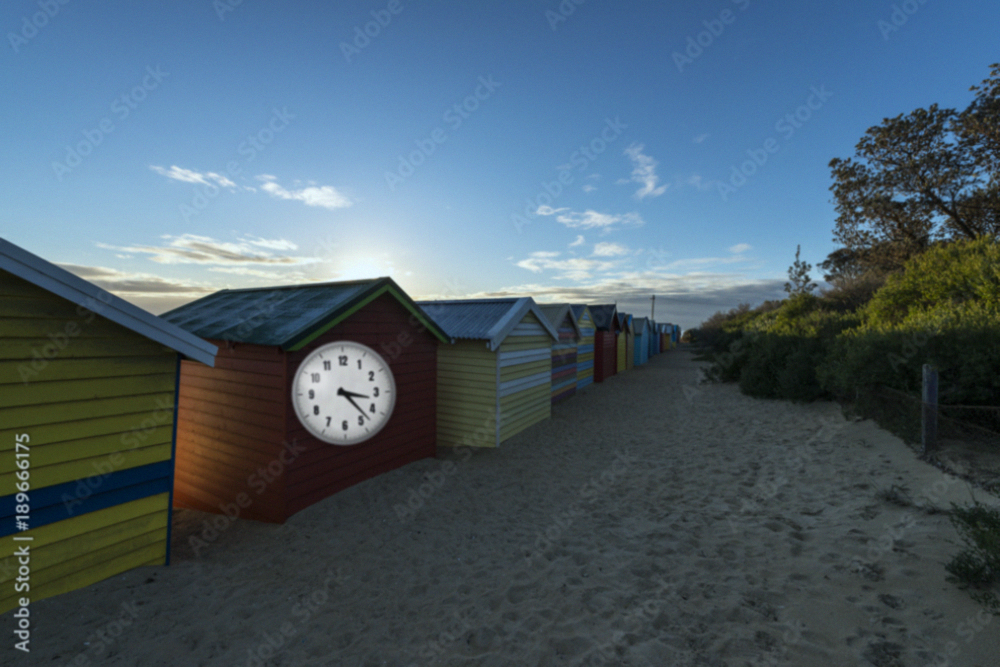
h=3 m=23
